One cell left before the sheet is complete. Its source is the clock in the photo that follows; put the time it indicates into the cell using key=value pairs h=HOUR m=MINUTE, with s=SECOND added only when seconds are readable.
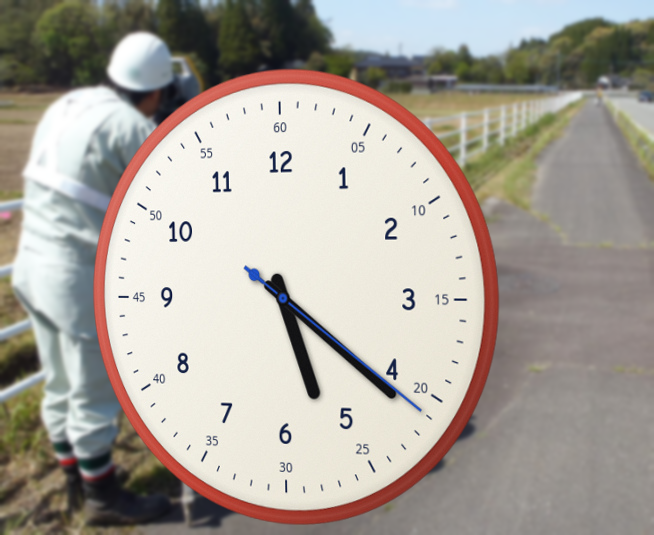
h=5 m=21 s=21
